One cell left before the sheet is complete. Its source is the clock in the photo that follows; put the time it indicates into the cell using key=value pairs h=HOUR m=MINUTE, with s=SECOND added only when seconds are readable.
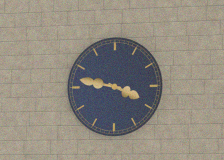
h=3 m=47
